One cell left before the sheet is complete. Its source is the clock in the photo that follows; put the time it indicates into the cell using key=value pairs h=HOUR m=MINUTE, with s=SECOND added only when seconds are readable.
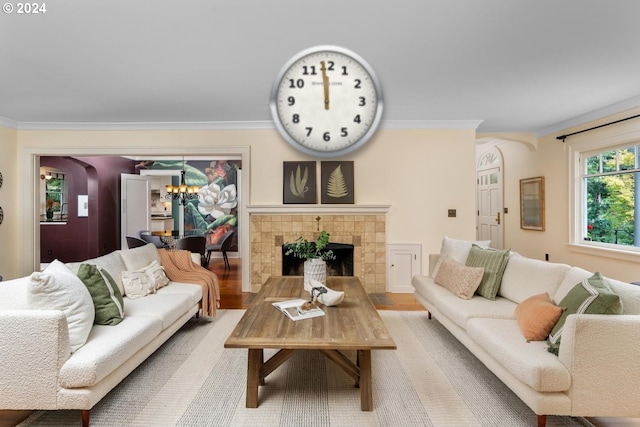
h=11 m=59
